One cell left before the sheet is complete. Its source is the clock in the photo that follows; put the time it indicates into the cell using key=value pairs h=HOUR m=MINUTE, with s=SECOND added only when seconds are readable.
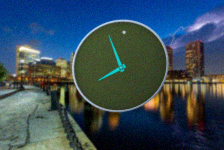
h=7 m=56
